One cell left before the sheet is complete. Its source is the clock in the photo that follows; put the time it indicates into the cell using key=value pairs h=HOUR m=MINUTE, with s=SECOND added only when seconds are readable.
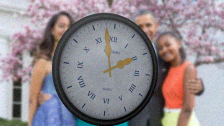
h=1 m=58
